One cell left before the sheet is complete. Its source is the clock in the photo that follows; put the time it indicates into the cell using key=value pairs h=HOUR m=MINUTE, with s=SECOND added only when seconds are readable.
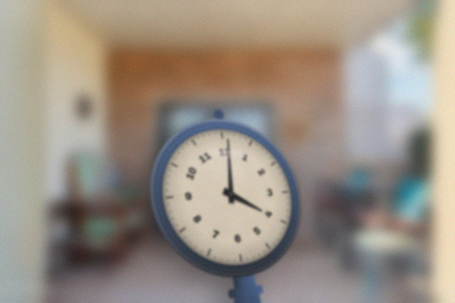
h=4 m=1
